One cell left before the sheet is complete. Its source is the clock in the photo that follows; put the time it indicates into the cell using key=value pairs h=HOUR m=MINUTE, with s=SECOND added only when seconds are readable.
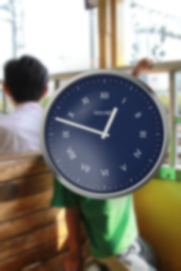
h=12 m=48
